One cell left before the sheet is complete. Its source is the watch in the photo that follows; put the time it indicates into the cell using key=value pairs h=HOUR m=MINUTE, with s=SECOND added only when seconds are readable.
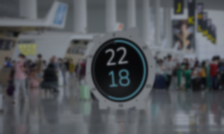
h=22 m=18
